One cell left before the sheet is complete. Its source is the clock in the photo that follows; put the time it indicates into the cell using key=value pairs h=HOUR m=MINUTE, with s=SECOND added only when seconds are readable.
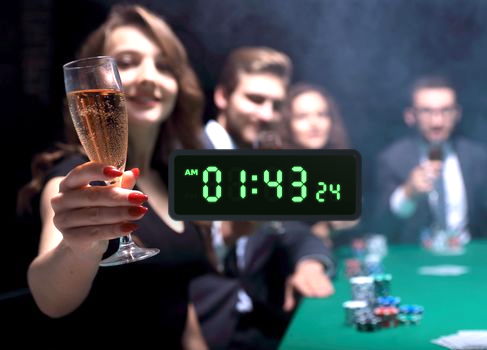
h=1 m=43 s=24
